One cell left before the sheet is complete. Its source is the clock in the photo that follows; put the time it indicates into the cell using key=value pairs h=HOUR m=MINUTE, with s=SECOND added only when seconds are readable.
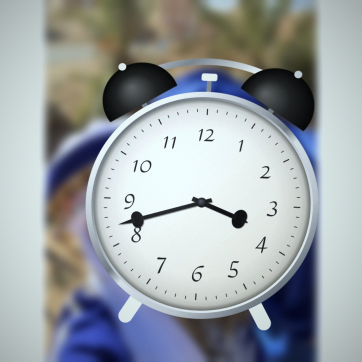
h=3 m=42
